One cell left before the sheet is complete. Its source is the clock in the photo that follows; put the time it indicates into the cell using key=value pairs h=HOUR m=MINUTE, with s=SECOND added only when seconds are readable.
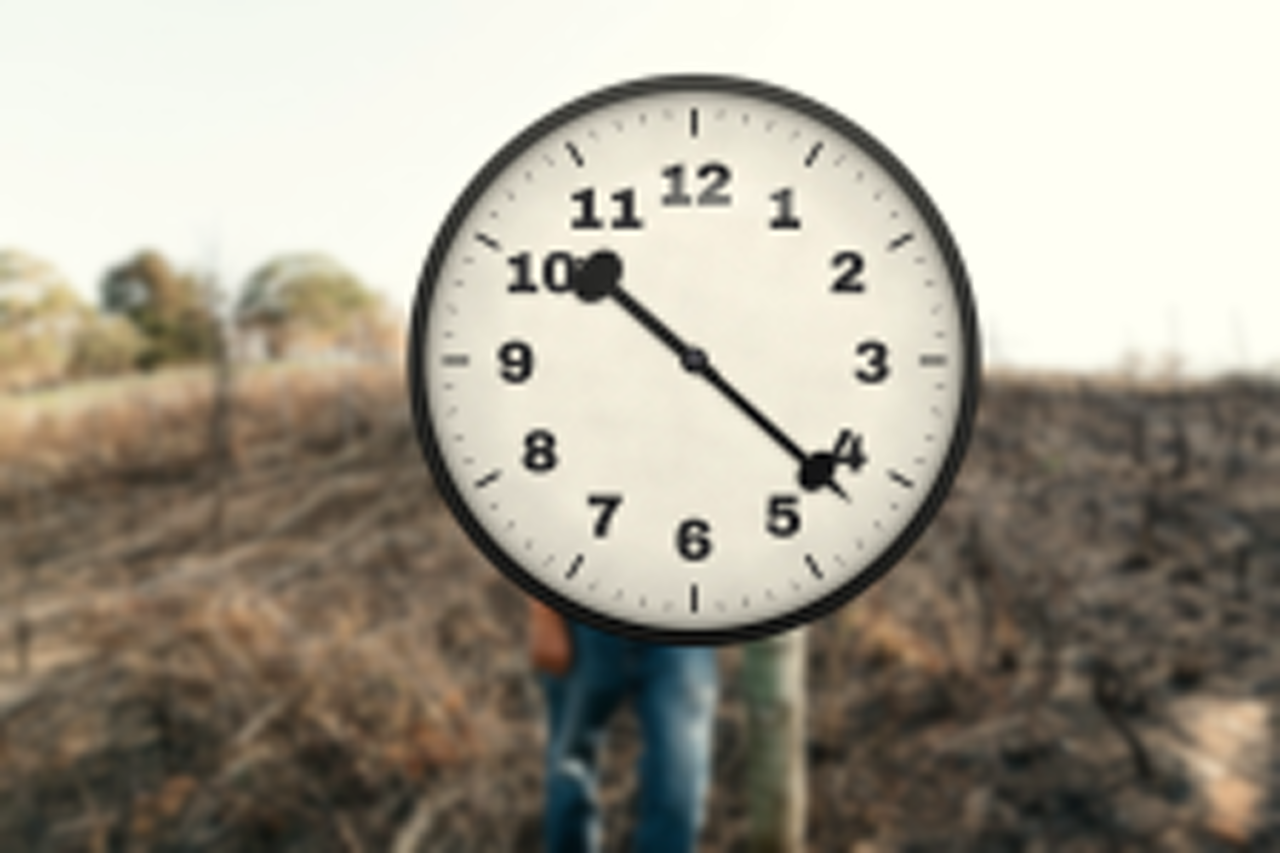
h=10 m=22
